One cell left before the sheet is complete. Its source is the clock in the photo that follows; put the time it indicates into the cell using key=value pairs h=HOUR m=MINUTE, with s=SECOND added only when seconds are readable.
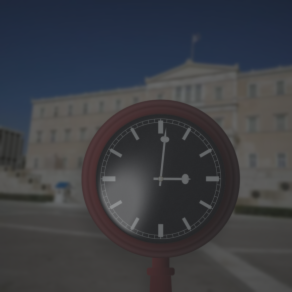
h=3 m=1
